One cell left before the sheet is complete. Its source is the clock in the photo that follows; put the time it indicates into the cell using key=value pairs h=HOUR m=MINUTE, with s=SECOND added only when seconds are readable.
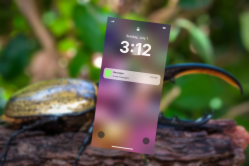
h=3 m=12
